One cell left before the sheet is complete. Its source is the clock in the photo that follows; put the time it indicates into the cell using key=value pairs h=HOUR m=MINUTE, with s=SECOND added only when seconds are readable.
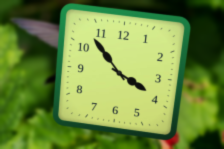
h=3 m=53
